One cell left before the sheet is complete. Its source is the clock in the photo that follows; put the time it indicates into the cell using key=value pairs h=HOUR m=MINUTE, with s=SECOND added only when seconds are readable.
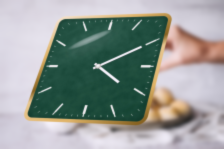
h=4 m=10
